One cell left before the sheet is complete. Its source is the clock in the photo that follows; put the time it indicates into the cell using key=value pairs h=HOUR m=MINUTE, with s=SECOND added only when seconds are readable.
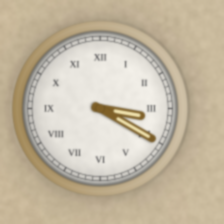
h=3 m=20
